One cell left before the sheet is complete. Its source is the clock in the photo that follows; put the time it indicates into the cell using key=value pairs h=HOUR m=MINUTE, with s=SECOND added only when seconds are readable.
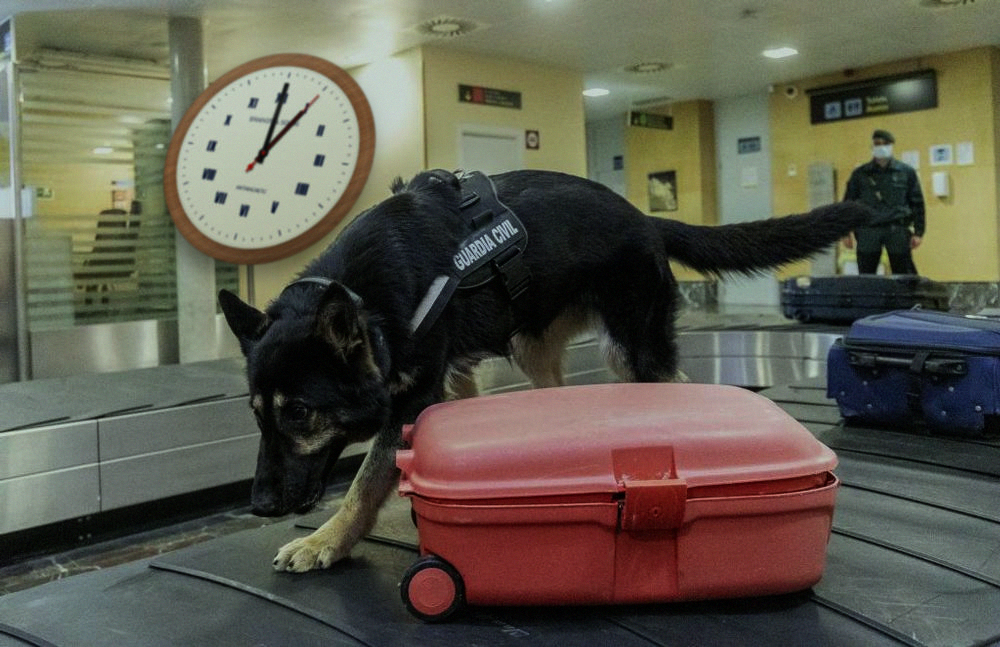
h=1 m=0 s=5
